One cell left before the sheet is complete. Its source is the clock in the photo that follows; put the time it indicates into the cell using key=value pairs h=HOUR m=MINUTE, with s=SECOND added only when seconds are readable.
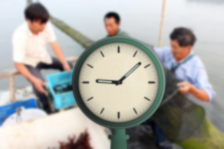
h=9 m=8
